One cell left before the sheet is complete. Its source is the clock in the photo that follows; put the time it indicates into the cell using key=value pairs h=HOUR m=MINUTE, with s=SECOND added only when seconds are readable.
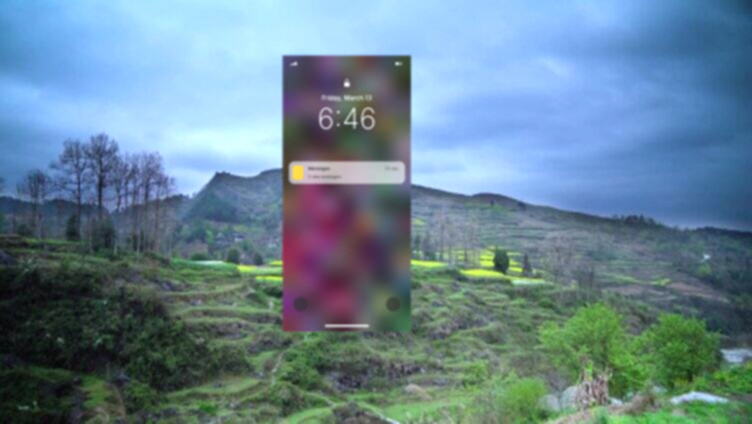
h=6 m=46
